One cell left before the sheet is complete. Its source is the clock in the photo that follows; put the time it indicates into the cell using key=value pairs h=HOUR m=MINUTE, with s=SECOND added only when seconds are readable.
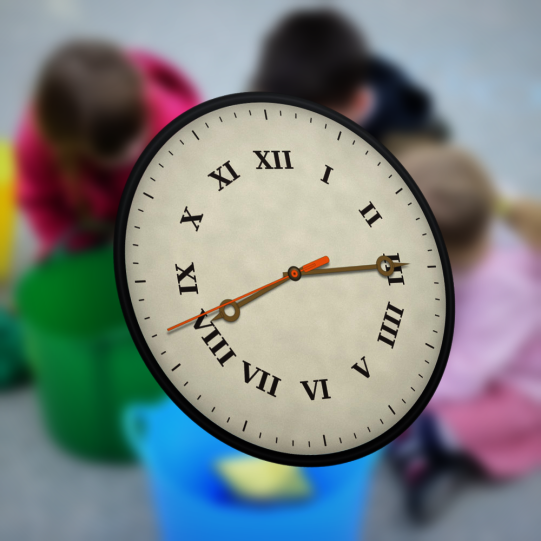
h=8 m=14 s=42
